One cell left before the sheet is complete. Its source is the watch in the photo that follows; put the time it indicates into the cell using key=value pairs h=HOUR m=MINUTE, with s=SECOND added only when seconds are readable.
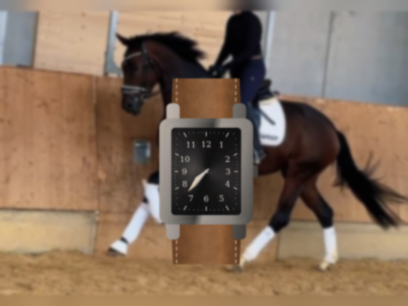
h=7 m=37
